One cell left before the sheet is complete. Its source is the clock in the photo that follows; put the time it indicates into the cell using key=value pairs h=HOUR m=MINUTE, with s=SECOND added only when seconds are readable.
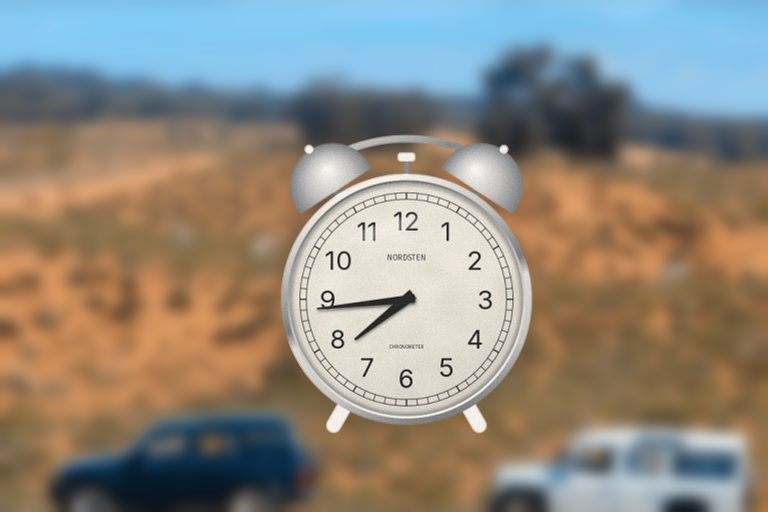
h=7 m=44
